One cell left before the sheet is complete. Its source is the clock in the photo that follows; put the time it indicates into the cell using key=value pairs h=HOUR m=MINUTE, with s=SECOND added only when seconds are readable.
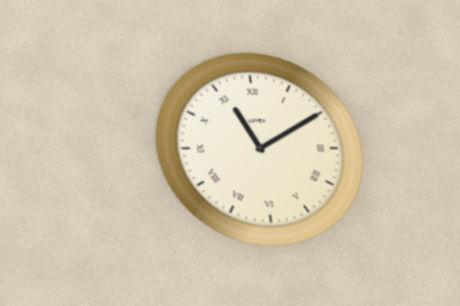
h=11 m=10
